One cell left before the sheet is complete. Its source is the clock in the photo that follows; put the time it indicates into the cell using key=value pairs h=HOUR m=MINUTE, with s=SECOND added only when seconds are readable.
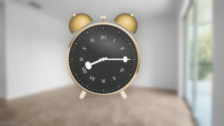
h=8 m=15
